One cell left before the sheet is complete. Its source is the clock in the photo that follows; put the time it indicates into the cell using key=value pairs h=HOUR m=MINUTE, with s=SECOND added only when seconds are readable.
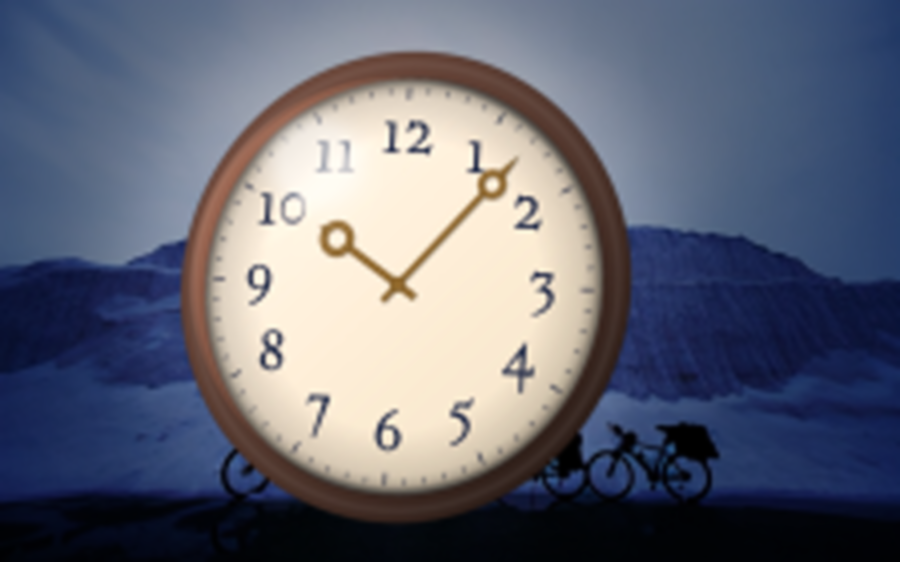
h=10 m=7
